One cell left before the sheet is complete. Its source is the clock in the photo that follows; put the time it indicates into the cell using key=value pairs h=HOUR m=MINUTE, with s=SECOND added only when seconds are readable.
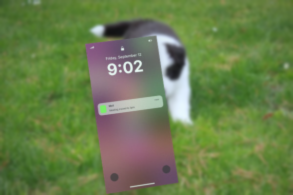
h=9 m=2
